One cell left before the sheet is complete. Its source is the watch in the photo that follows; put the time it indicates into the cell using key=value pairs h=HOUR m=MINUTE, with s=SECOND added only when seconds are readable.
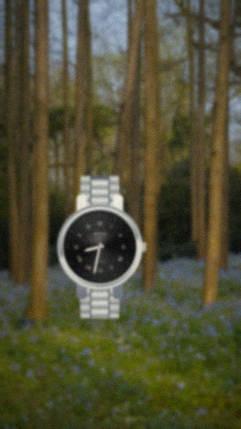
h=8 m=32
